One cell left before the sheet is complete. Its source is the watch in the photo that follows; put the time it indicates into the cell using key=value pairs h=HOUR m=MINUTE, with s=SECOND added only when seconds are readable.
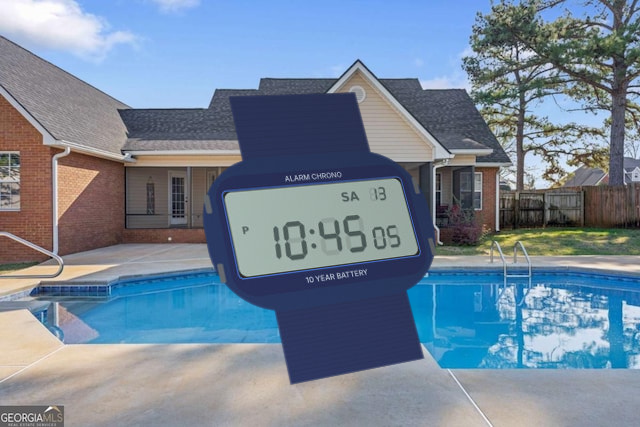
h=10 m=45 s=5
